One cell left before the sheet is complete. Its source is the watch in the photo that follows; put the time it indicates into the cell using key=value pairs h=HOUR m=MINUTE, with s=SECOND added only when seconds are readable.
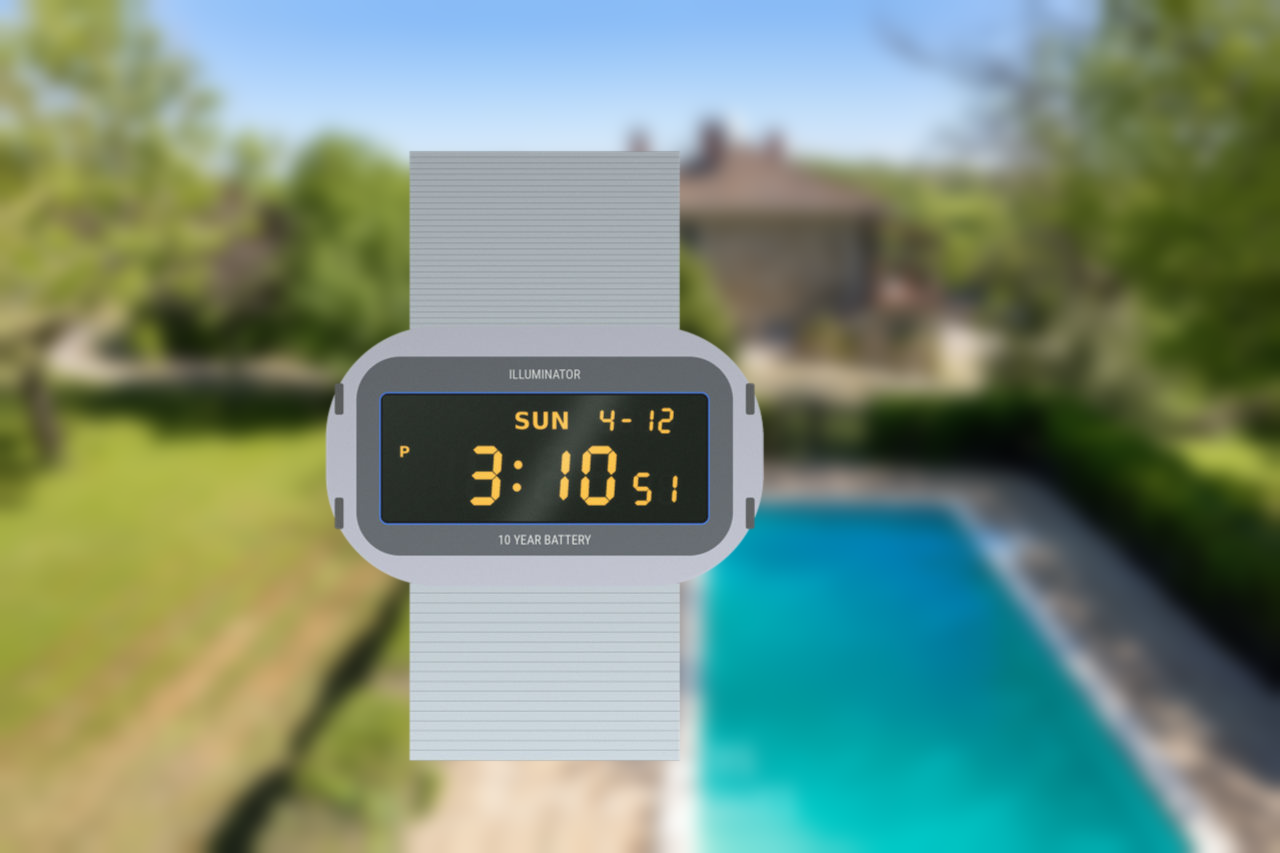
h=3 m=10 s=51
